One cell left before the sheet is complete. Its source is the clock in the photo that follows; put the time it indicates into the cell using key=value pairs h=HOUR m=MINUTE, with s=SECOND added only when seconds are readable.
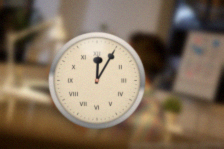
h=12 m=5
